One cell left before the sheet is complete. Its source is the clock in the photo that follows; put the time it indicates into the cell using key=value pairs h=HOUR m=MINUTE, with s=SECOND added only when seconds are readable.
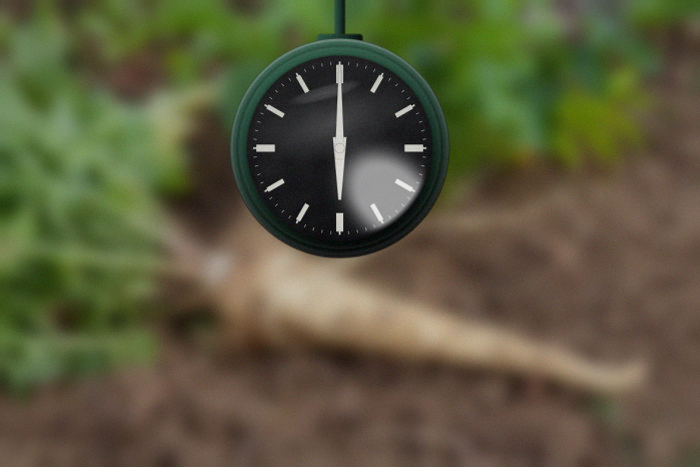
h=6 m=0
